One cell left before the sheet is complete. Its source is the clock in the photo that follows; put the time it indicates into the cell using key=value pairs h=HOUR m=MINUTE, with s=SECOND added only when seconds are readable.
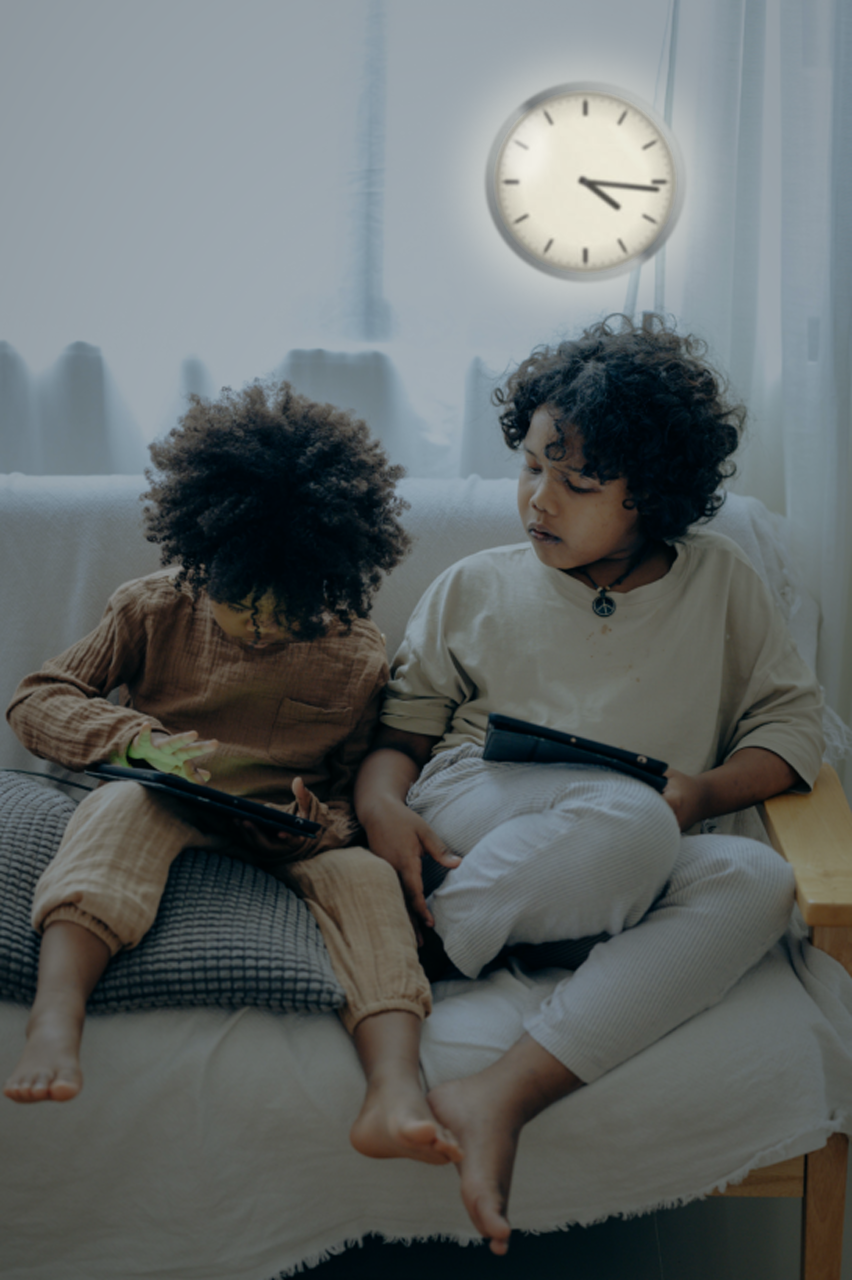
h=4 m=16
